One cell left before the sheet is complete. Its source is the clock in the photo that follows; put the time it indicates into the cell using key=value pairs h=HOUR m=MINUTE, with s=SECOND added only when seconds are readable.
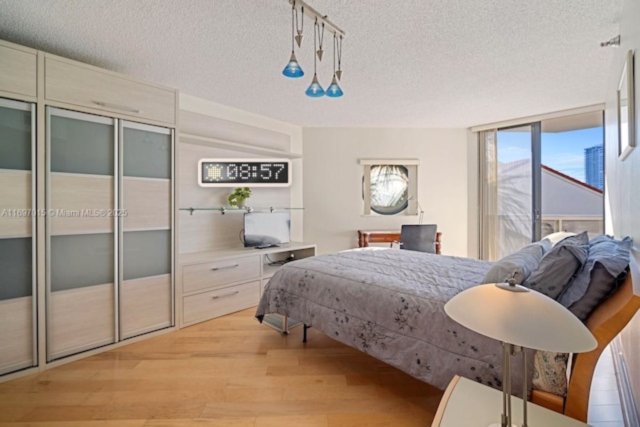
h=8 m=57
